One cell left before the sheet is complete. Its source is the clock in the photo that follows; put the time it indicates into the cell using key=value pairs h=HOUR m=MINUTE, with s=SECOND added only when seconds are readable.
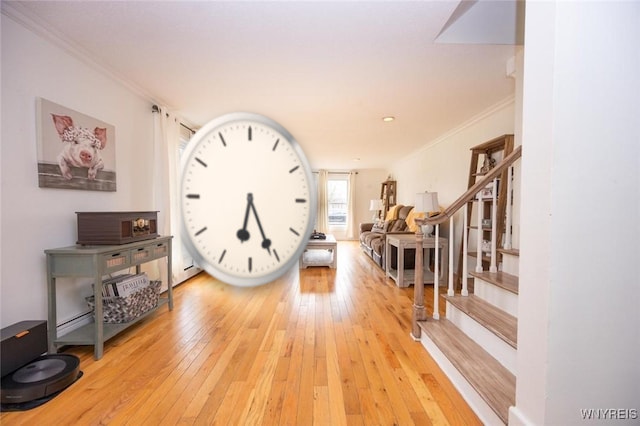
h=6 m=26
